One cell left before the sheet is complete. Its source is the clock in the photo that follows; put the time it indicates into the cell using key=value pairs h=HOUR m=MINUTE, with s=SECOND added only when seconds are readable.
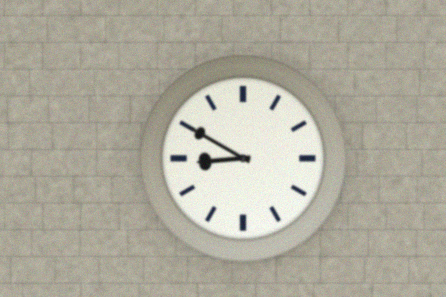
h=8 m=50
